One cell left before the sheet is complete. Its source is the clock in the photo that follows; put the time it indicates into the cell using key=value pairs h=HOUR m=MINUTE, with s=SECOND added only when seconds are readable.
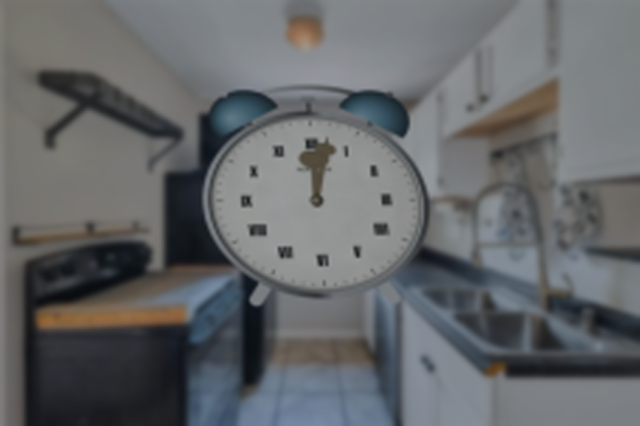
h=12 m=2
